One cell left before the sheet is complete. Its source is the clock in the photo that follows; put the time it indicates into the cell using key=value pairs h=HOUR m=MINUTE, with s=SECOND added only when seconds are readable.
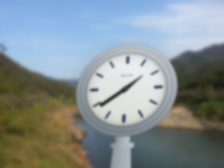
h=1 m=39
